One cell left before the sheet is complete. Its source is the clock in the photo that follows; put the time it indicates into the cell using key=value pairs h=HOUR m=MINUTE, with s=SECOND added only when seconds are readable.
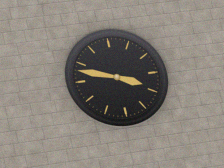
h=3 m=48
